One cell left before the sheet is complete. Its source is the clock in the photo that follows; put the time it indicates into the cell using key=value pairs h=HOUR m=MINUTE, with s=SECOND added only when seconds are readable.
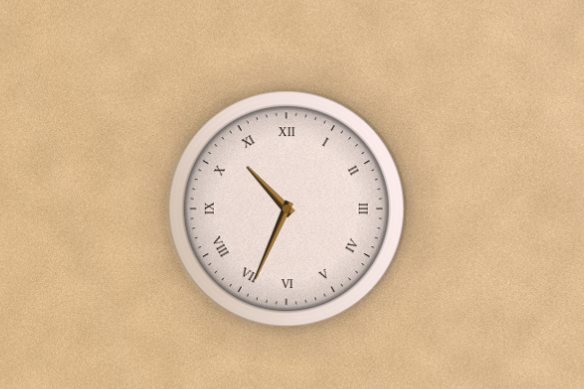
h=10 m=34
